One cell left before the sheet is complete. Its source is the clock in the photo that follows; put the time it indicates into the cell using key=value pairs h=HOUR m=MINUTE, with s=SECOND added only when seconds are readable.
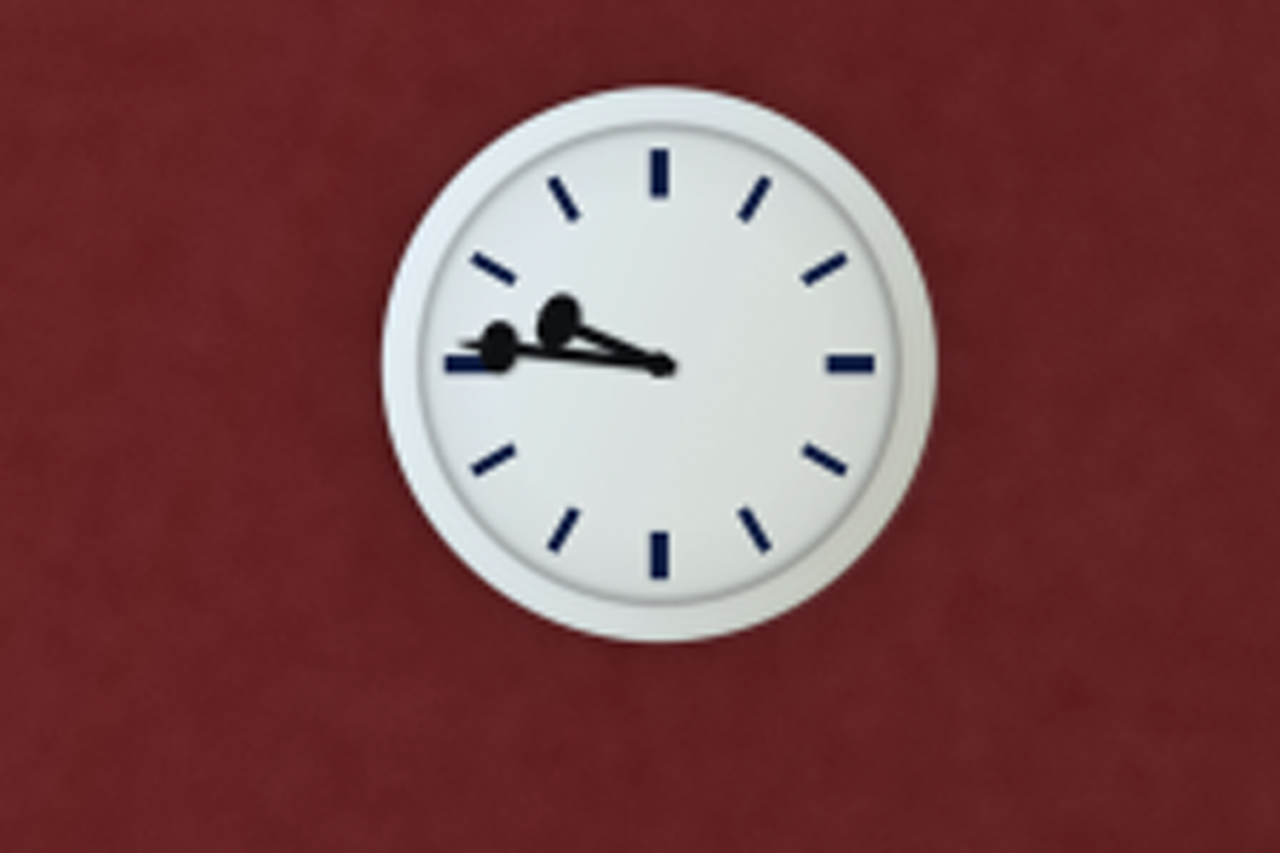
h=9 m=46
